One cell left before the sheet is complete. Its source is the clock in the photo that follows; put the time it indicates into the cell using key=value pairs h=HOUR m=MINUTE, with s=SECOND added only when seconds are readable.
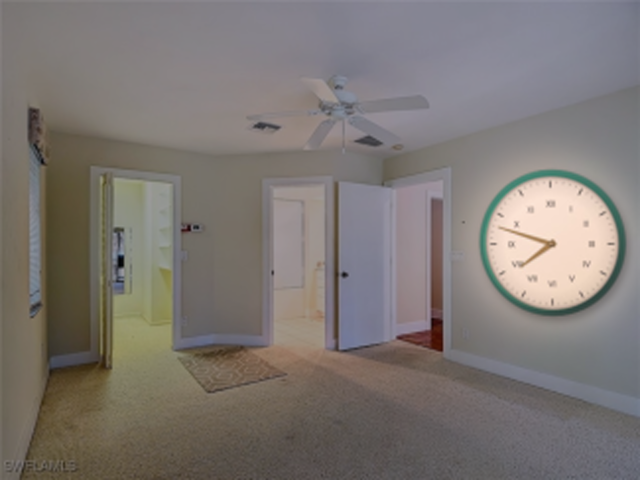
h=7 m=48
